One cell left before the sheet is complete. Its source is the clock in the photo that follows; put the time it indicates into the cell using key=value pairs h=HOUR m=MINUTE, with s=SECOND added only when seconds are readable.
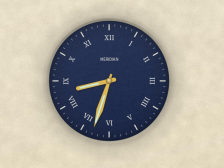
h=8 m=33
